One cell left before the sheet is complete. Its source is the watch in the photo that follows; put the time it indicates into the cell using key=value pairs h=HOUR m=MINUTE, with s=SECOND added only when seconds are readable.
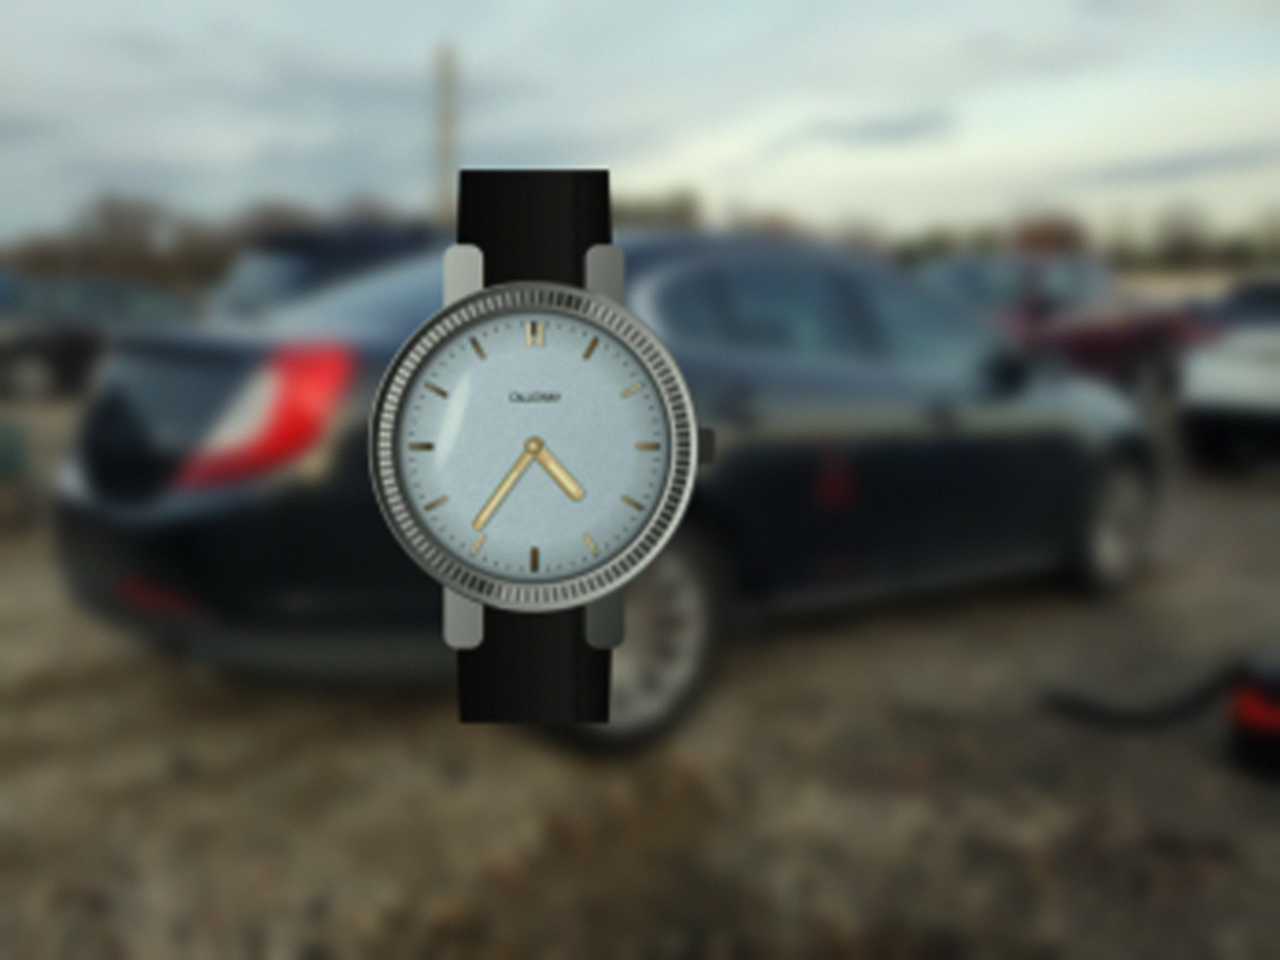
h=4 m=36
